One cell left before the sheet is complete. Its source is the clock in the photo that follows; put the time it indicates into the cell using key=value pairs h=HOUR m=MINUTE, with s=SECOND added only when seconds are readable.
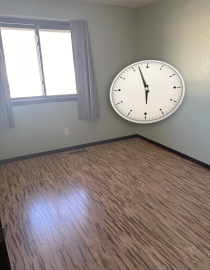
h=5 m=57
